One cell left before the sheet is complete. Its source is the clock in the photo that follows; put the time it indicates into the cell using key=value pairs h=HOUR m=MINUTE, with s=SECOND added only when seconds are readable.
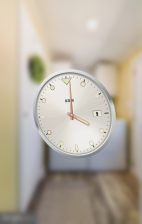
h=4 m=1
